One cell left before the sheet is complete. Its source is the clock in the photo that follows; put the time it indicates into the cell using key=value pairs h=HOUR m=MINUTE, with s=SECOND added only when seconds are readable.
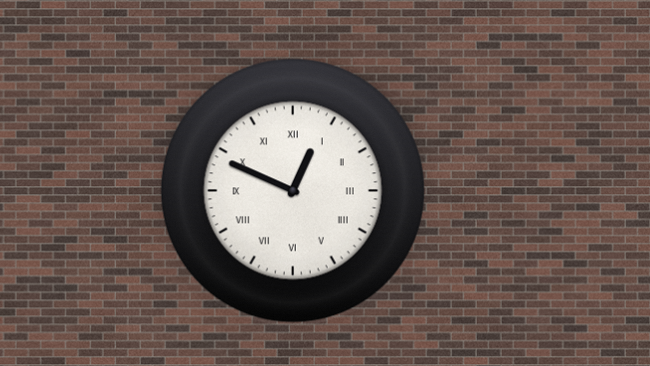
h=12 m=49
